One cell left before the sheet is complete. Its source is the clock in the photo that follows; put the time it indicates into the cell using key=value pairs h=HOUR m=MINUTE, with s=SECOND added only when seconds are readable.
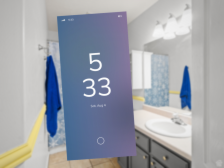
h=5 m=33
